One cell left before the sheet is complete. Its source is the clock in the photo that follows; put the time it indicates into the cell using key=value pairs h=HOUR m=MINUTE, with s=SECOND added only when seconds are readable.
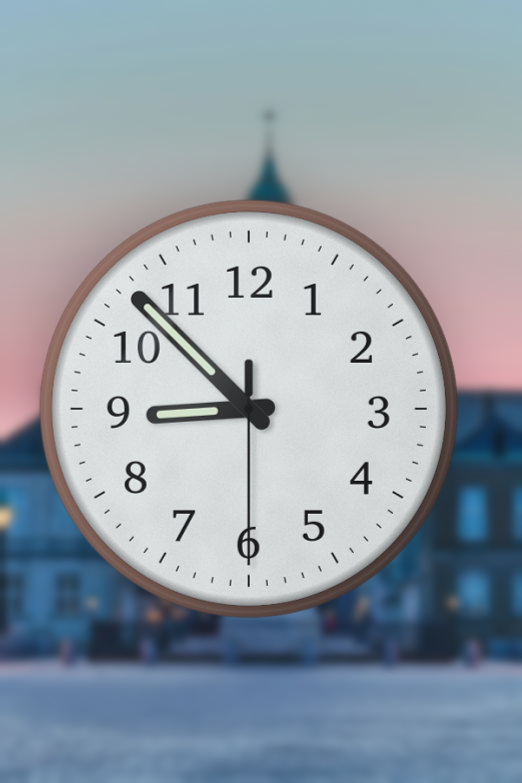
h=8 m=52 s=30
